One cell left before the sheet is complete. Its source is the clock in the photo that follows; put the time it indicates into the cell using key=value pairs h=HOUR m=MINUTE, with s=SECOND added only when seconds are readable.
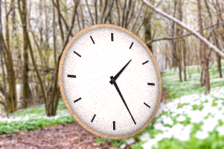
h=1 m=25
